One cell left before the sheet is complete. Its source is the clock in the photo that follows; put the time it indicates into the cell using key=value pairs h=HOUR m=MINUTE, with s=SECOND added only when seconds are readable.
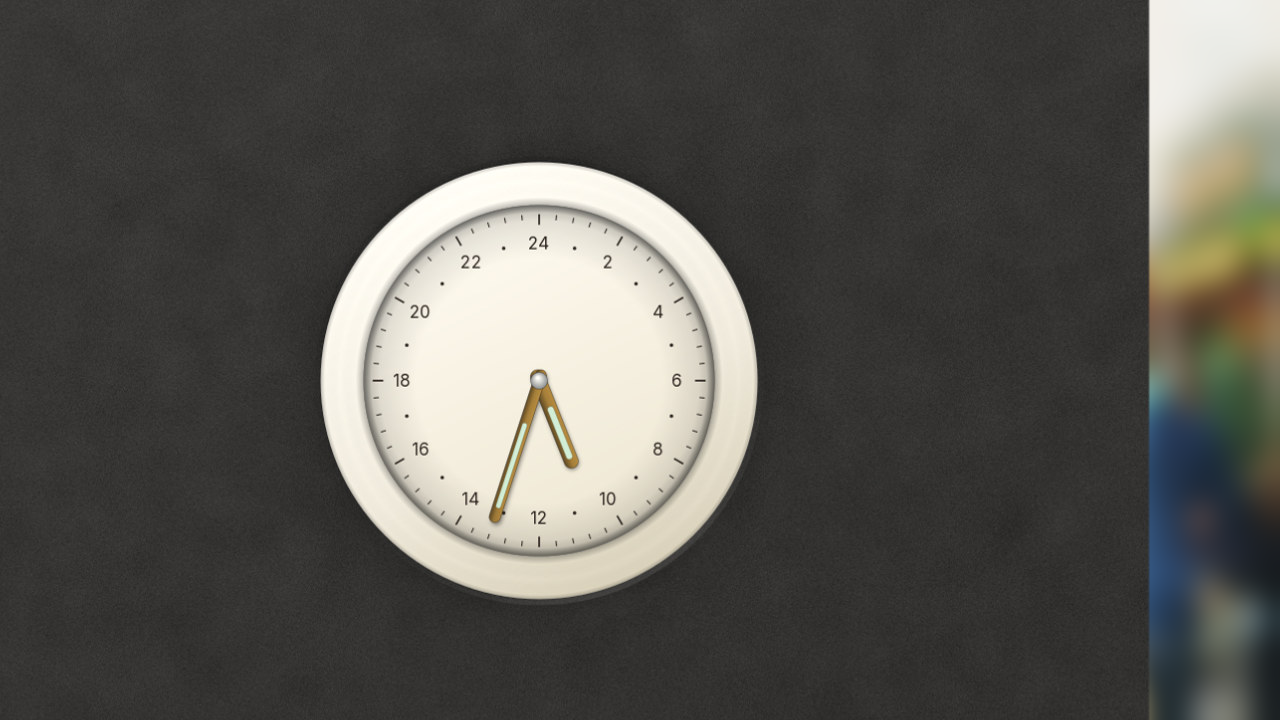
h=10 m=33
